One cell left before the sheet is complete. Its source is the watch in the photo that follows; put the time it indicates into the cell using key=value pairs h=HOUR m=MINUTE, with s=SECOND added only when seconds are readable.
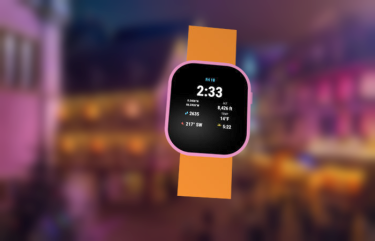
h=2 m=33
